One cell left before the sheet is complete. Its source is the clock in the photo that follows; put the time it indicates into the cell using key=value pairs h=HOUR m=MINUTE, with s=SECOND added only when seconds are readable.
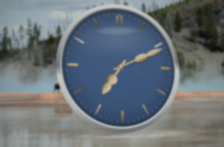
h=7 m=11
